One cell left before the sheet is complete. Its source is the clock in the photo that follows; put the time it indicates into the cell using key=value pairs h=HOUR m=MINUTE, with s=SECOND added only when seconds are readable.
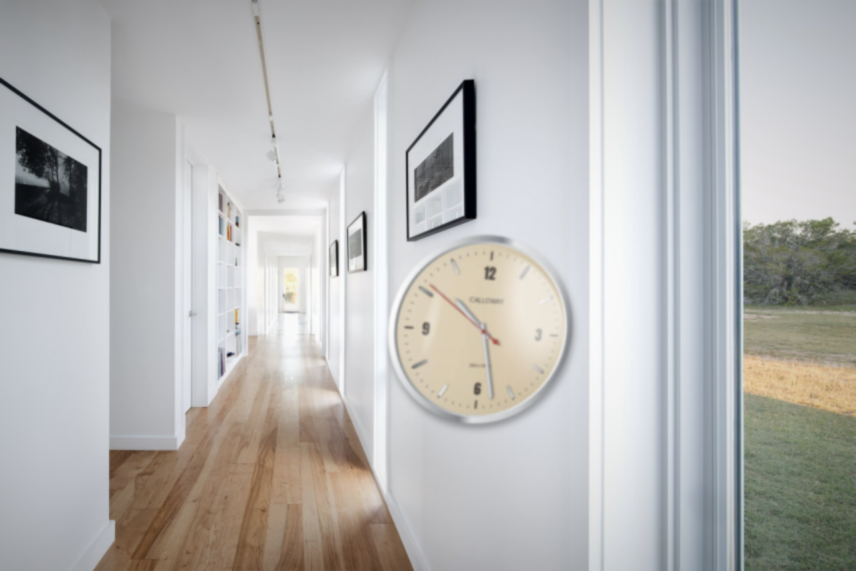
h=10 m=27 s=51
